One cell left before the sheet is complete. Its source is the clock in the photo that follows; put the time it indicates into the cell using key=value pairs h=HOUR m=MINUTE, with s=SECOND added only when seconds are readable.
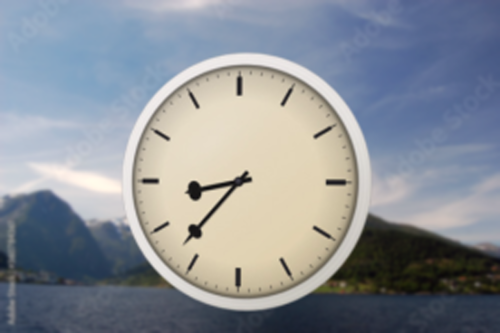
h=8 m=37
